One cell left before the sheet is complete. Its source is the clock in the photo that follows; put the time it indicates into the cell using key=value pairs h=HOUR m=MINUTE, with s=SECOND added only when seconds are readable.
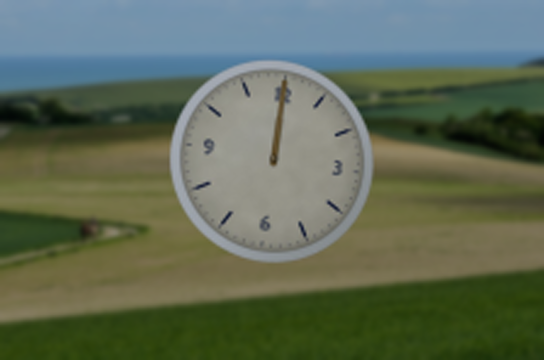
h=12 m=0
